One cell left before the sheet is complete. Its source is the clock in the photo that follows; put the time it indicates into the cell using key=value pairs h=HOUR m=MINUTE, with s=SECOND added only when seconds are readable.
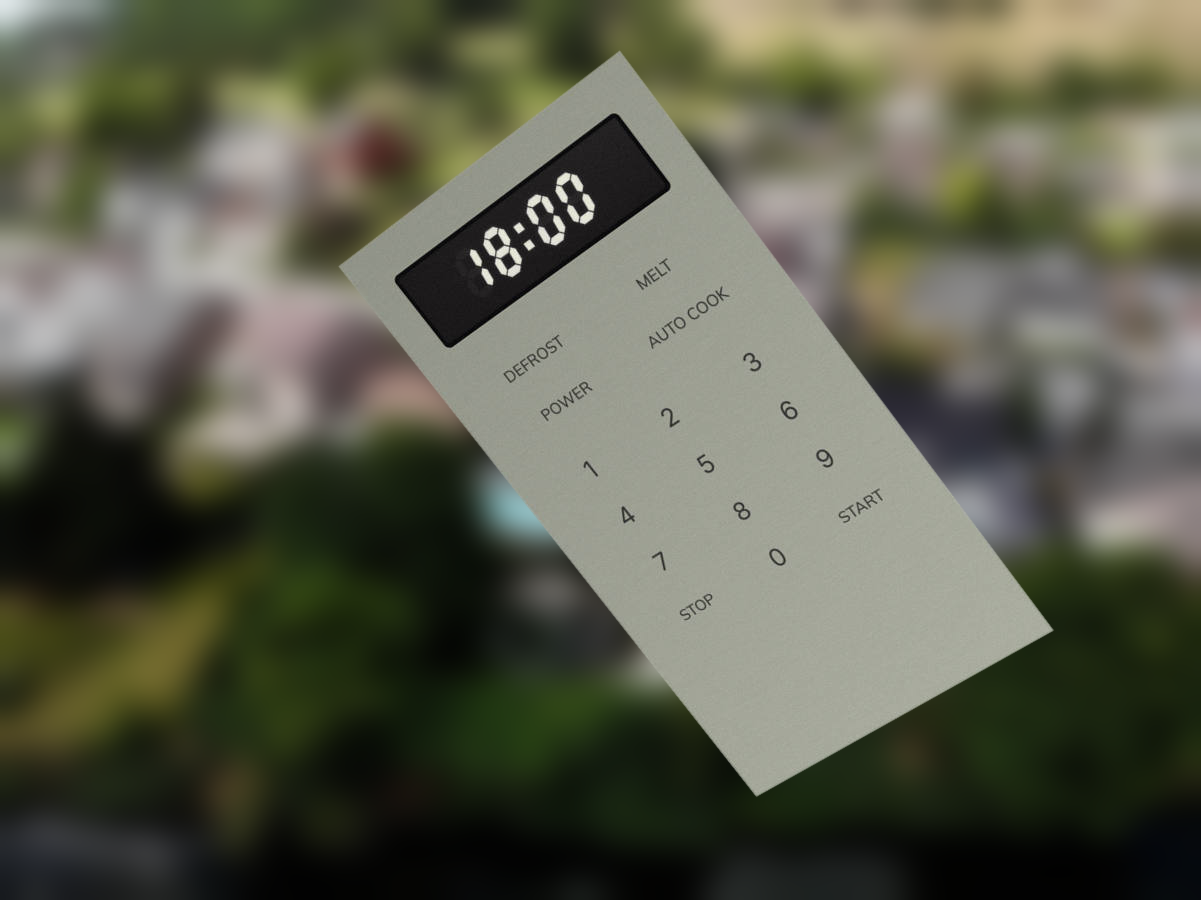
h=18 m=0
